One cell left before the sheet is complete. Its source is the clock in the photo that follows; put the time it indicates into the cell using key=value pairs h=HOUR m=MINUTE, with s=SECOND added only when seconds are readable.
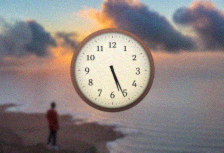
h=5 m=26
